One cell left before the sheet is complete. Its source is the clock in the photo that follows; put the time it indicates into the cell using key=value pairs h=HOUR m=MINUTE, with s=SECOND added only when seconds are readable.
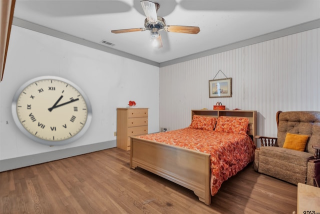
h=1 m=11
